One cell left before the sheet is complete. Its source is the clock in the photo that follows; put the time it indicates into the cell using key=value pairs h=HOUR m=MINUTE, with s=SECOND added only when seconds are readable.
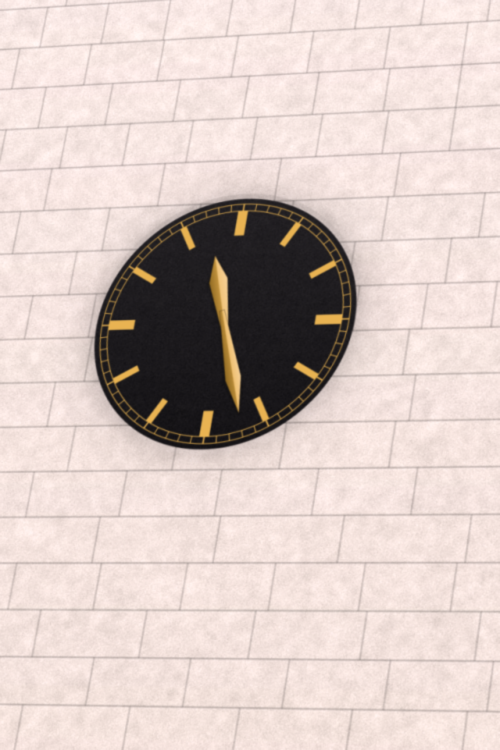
h=11 m=27
